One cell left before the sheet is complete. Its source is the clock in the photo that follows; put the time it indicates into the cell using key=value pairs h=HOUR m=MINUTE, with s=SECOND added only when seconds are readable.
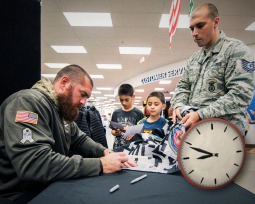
h=8 m=49
